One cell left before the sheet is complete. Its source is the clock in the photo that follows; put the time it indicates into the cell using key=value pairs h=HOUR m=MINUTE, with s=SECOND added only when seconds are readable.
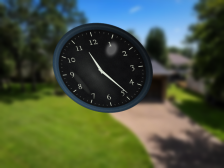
h=11 m=24
